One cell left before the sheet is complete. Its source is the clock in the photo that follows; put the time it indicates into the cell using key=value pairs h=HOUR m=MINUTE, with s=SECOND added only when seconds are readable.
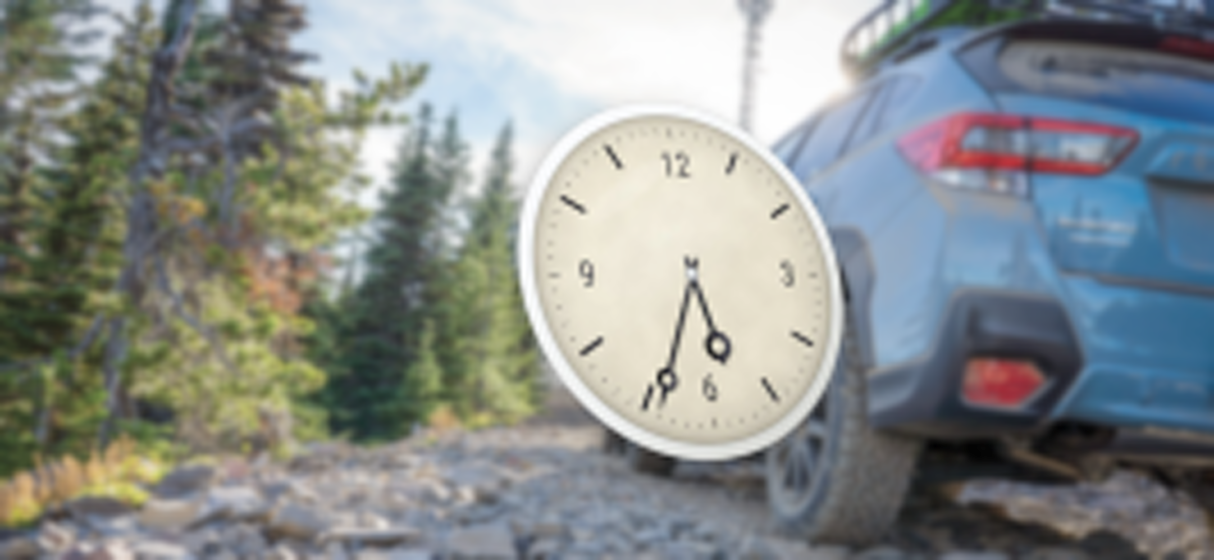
h=5 m=34
